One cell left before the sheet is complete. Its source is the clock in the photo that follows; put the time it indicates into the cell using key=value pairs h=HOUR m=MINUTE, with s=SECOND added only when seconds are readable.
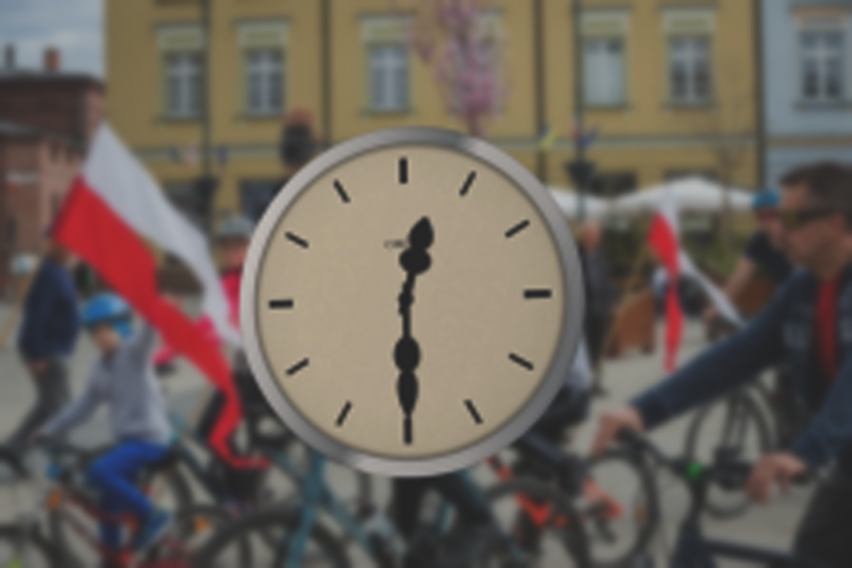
h=12 m=30
